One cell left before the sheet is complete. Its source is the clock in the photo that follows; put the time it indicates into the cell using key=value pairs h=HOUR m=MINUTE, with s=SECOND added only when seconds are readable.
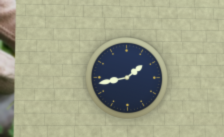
h=1 m=43
